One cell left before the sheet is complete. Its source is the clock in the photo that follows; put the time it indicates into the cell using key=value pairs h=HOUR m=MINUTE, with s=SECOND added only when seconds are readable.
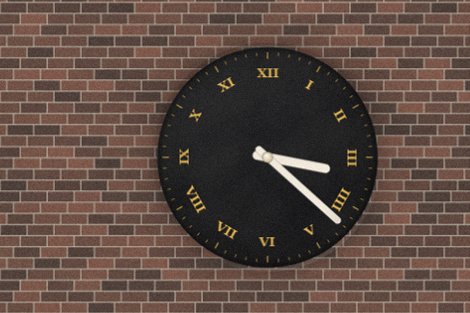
h=3 m=22
